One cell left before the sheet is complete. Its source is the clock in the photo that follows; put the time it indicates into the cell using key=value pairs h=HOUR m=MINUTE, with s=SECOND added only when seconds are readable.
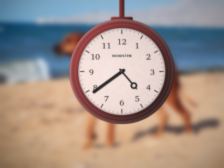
h=4 m=39
